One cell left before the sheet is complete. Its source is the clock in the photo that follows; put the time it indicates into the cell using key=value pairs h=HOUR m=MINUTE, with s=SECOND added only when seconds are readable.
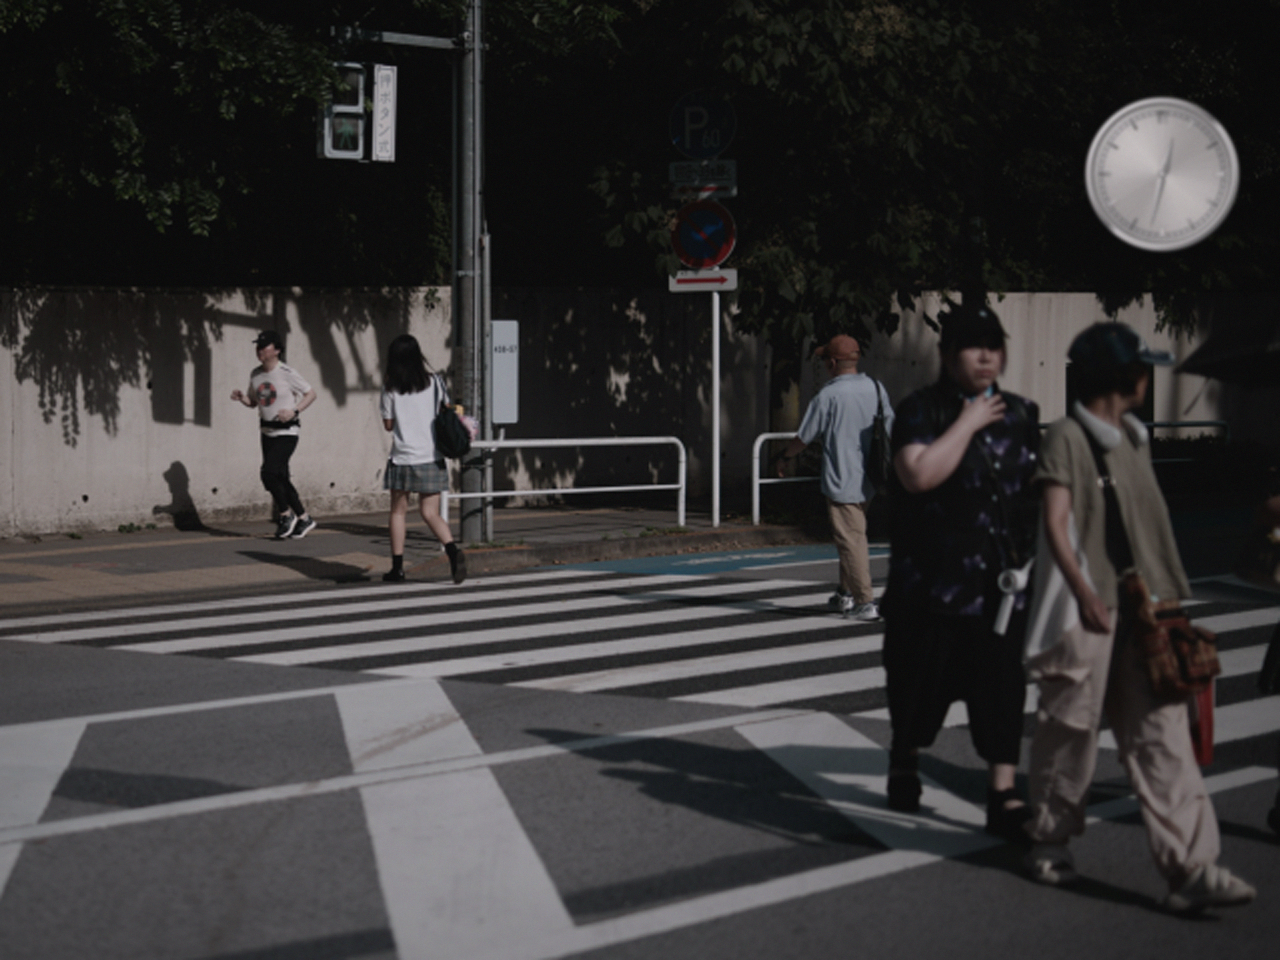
h=12 m=32
